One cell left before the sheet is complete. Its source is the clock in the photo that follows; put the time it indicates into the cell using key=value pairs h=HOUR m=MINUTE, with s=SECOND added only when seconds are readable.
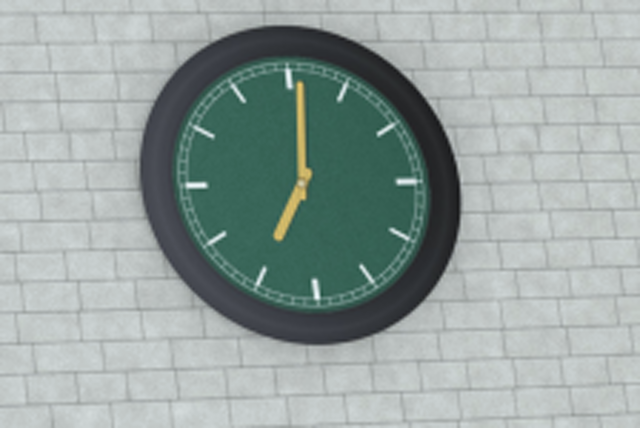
h=7 m=1
